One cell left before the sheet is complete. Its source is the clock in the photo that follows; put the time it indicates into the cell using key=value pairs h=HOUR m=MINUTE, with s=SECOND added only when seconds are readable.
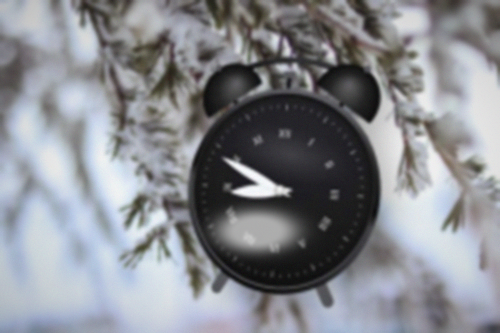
h=8 m=49
